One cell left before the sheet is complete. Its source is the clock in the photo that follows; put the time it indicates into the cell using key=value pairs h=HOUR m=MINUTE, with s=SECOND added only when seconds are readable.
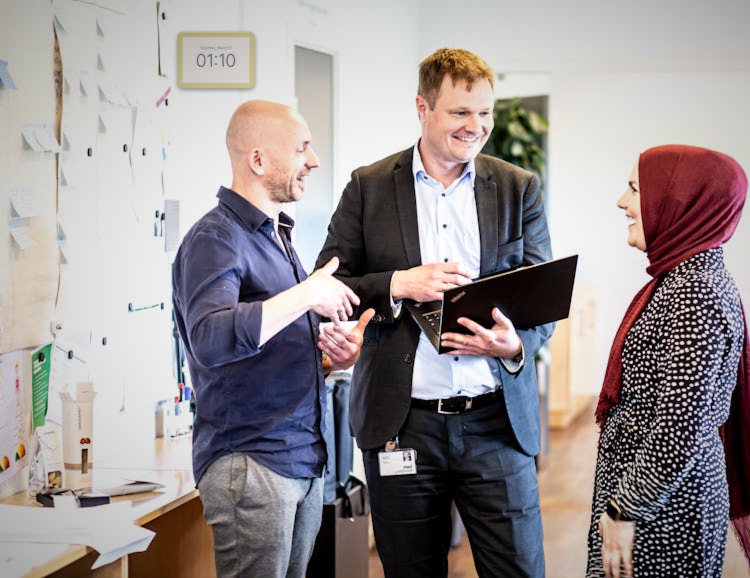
h=1 m=10
